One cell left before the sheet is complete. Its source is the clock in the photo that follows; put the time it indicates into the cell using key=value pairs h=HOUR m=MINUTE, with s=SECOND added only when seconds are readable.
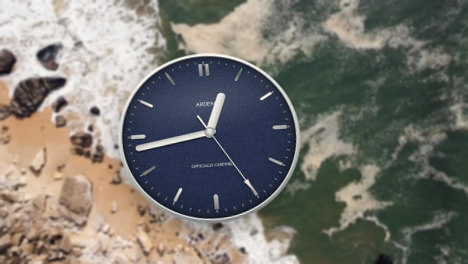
h=12 m=43 s=25
